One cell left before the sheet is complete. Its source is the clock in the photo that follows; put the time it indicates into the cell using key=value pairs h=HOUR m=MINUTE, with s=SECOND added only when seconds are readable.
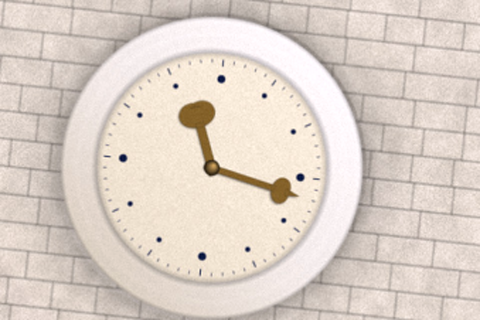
h=11 m=17
